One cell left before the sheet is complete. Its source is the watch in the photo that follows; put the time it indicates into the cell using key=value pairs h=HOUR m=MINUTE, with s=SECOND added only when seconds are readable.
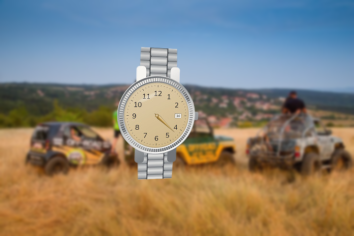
h=4 m=22
